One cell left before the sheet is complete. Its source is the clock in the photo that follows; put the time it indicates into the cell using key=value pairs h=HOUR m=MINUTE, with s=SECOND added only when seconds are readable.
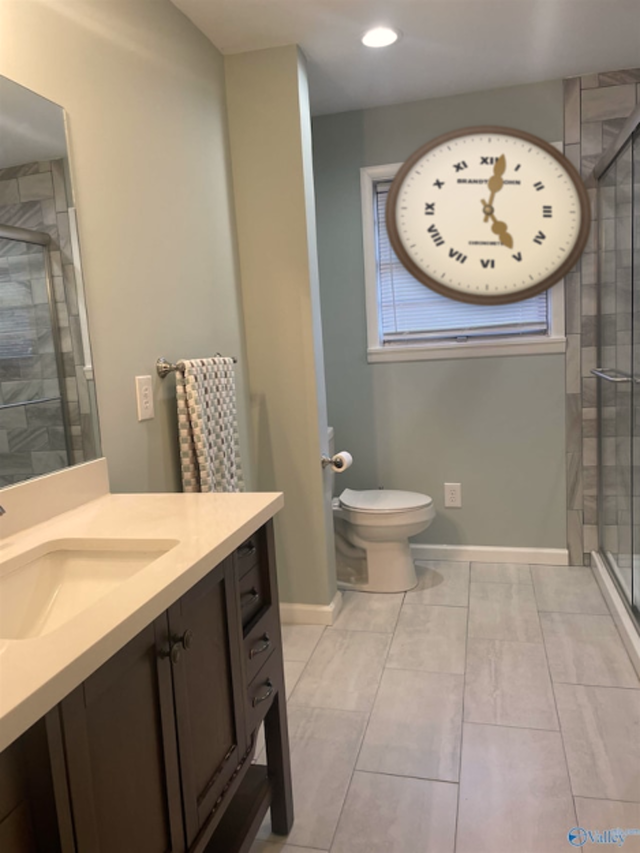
h=5 m=2
